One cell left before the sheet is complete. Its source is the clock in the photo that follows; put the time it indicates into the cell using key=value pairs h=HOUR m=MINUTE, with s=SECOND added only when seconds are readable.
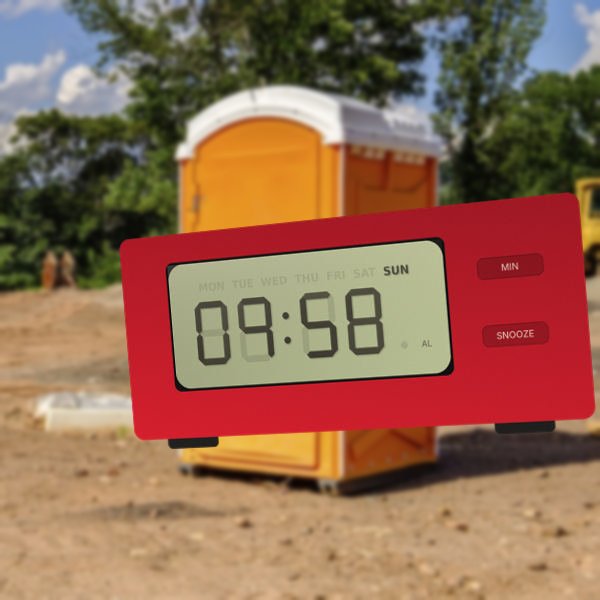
h=9 m=58
